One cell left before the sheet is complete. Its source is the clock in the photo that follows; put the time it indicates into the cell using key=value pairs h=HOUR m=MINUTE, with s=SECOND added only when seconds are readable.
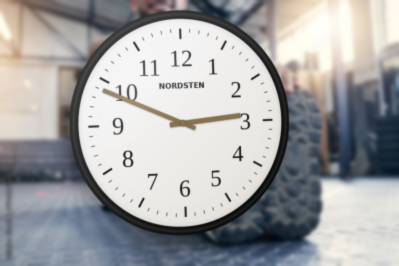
h=2 m=49
